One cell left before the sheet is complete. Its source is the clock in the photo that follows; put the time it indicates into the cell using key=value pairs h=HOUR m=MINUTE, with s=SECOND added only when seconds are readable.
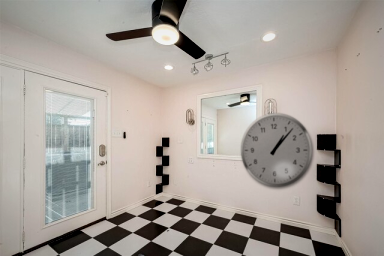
h=1 m=7
